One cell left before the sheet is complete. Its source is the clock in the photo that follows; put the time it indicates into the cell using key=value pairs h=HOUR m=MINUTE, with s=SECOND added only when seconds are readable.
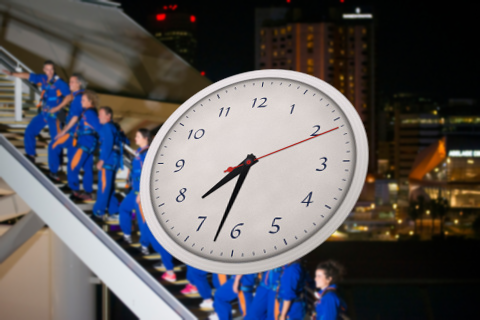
h=7 m=32 s=11
